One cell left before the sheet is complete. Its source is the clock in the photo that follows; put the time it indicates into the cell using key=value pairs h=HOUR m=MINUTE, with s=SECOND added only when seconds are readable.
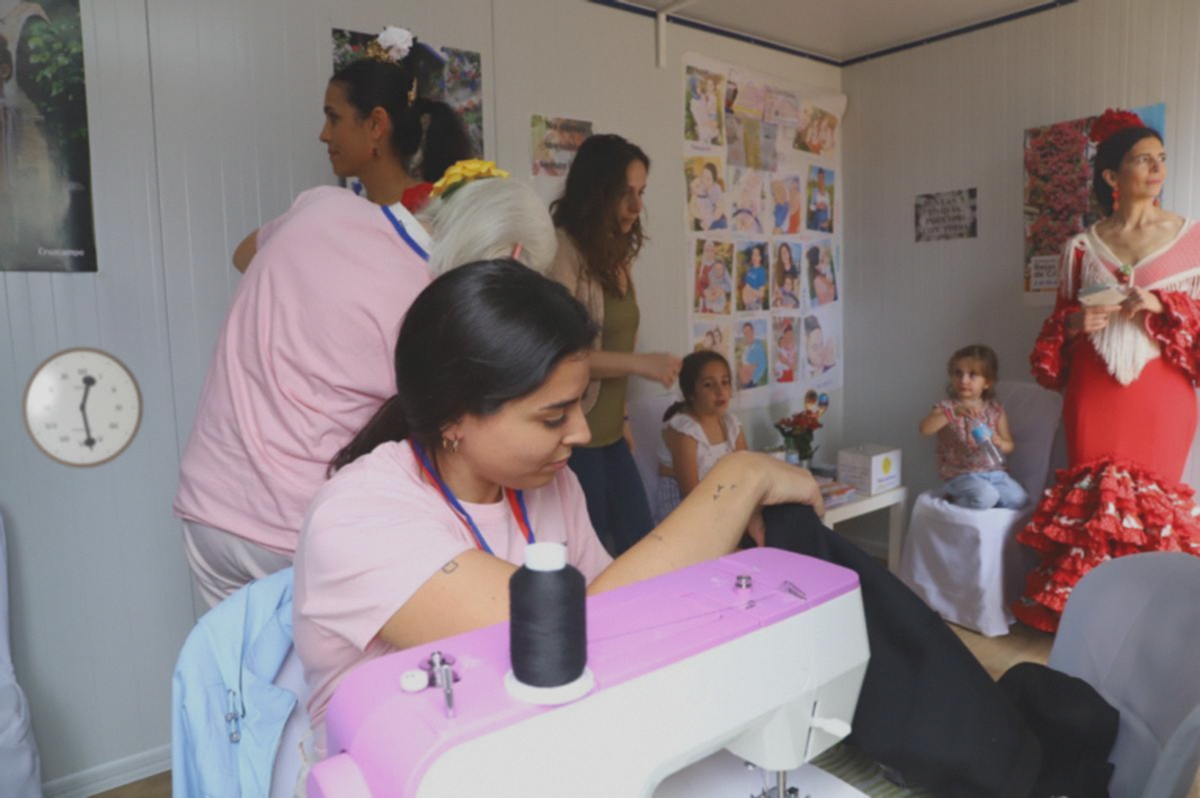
h=12 m=28
